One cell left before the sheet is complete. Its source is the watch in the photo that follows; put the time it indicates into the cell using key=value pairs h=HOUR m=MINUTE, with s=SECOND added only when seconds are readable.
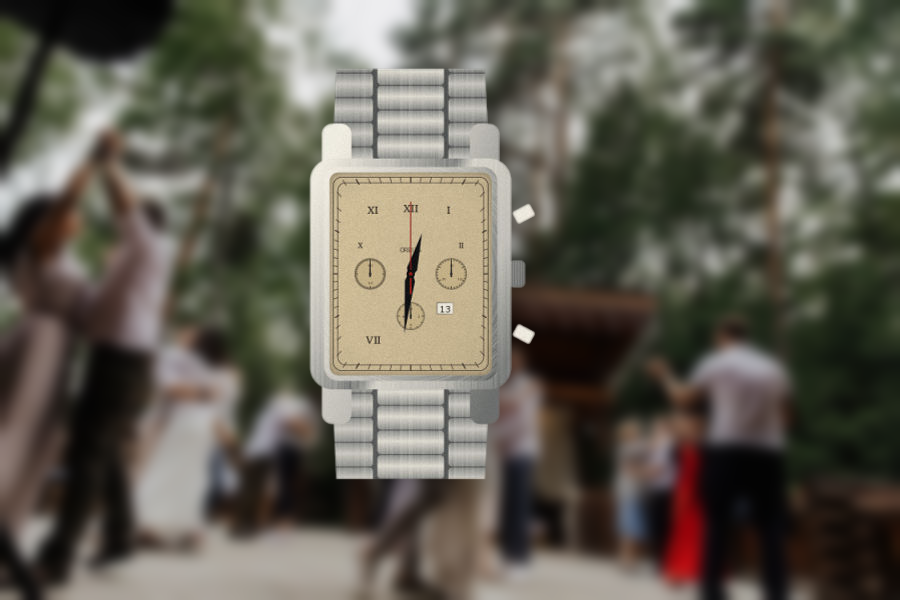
h=12 m=31
